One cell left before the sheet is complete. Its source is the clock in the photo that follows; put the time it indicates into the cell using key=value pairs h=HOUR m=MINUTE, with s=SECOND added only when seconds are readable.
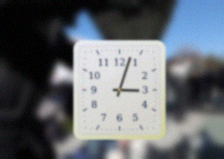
h=3 m=3
